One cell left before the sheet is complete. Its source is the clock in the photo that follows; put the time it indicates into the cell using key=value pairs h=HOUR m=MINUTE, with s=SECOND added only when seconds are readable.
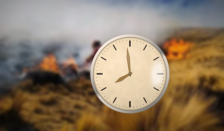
h=7 m=59
